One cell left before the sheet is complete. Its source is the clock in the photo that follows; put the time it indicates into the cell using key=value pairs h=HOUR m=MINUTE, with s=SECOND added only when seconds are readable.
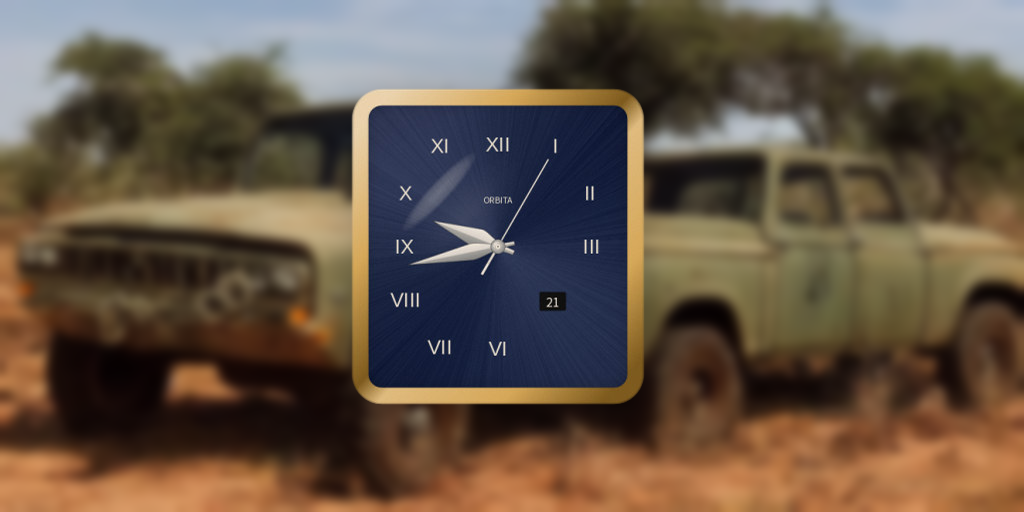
h=9 m=43 s=5
